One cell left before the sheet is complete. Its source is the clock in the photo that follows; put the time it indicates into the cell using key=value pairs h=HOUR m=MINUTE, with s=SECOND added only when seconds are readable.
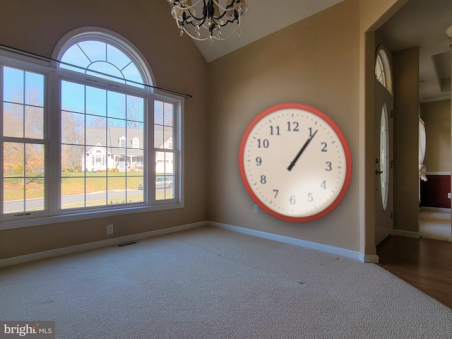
h=1 m=6
